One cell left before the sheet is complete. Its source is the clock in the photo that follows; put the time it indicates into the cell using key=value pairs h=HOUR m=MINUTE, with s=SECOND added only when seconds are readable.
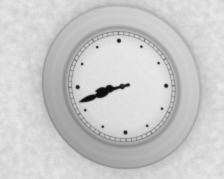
h=8 m=42
